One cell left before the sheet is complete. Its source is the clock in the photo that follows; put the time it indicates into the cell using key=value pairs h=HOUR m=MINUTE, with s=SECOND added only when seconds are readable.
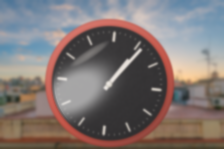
h=1 m=6
